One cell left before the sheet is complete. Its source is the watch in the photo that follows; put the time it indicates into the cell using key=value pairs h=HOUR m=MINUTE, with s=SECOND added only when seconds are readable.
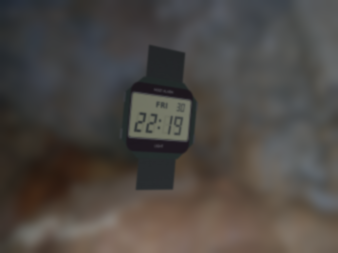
h=22 m=19
